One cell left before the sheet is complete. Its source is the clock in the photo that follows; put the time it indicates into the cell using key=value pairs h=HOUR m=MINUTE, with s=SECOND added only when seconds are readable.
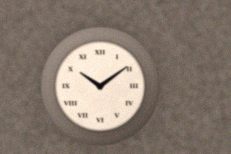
h=10 m=9
